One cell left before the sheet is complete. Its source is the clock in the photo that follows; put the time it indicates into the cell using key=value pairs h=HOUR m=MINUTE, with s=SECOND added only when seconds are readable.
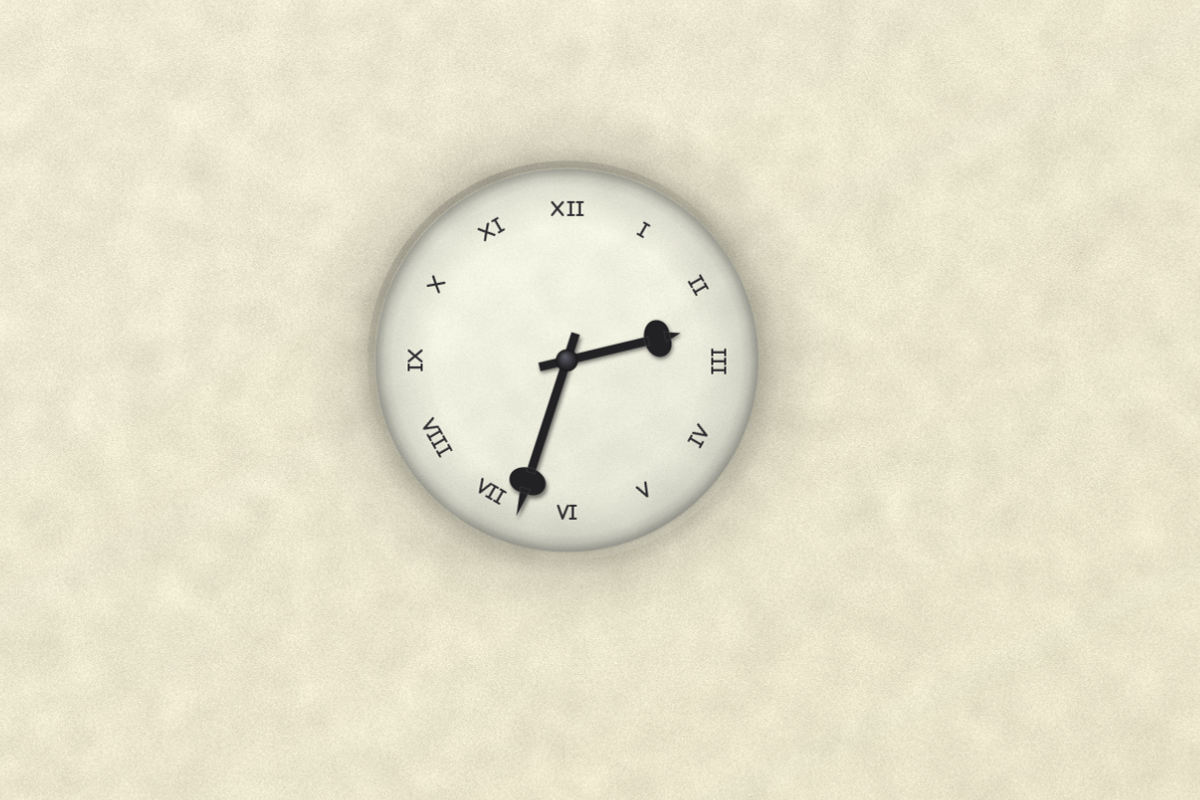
h=2 m=33
